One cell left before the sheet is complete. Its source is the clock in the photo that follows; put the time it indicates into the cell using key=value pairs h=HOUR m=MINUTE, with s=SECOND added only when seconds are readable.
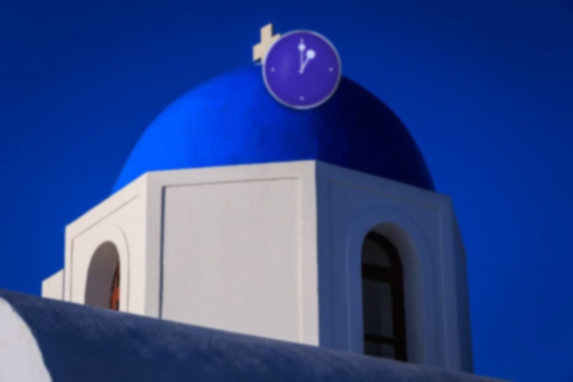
h=1 m=0
